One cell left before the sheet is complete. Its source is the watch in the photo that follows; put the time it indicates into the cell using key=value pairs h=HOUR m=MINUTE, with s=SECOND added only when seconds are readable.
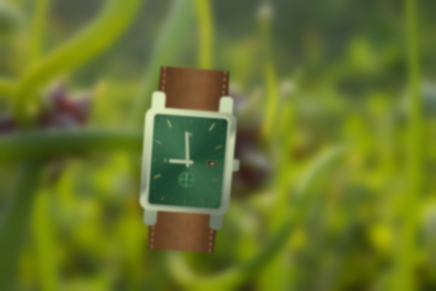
h=8 m=59
